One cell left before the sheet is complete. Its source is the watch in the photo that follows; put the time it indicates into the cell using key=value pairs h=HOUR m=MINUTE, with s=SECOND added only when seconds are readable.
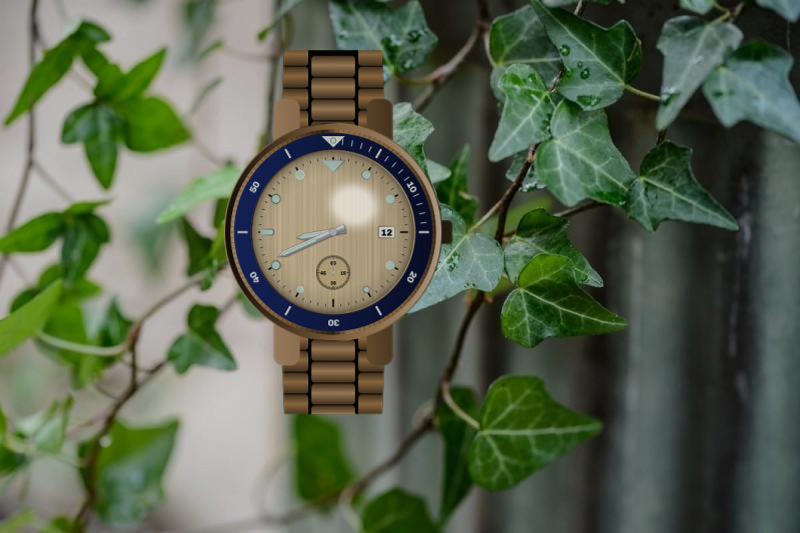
h=8 m=41
